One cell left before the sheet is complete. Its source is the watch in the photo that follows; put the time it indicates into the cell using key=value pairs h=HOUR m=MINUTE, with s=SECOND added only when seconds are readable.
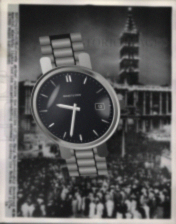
h=9 m=33
